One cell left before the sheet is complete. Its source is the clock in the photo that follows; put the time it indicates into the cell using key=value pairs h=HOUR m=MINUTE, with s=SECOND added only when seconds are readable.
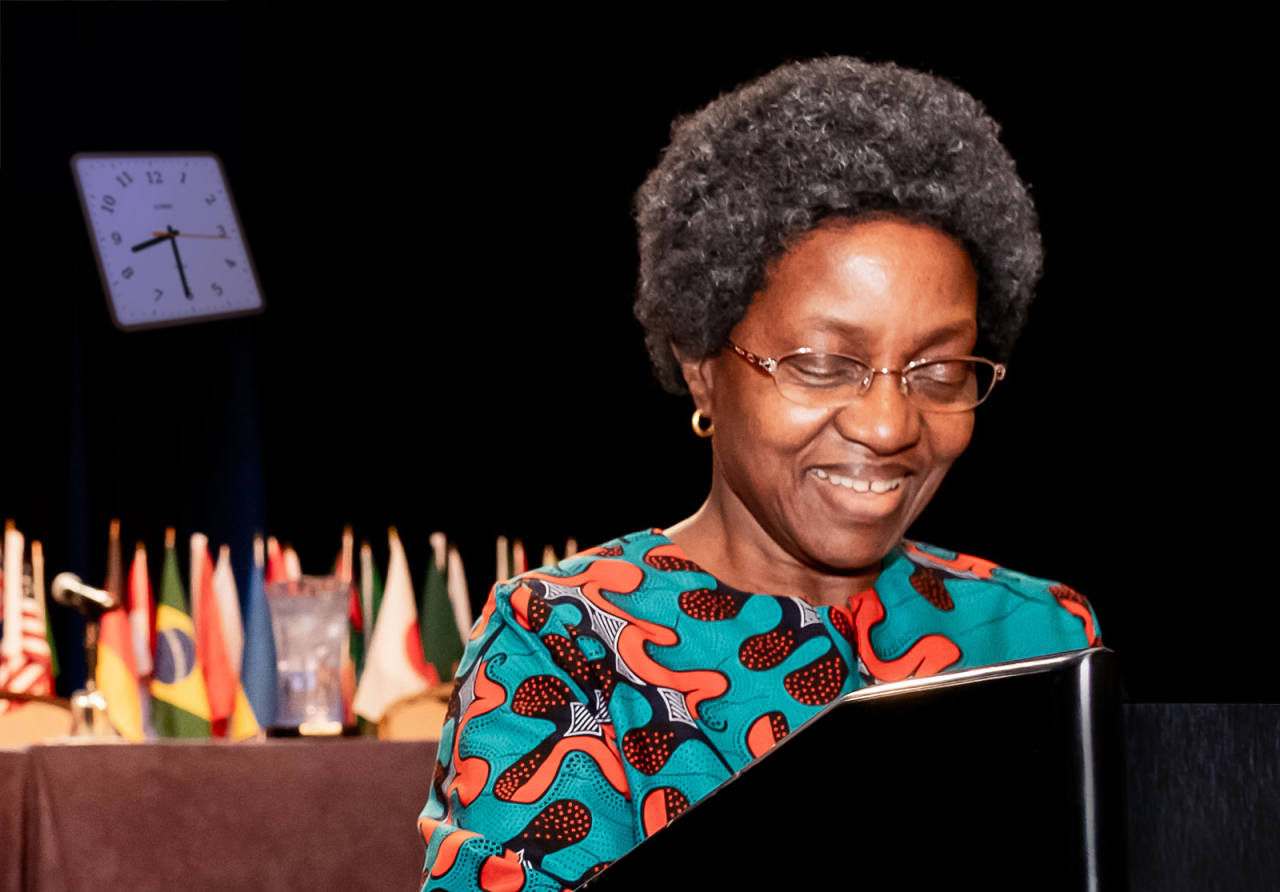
h=8 m=30 s=16
